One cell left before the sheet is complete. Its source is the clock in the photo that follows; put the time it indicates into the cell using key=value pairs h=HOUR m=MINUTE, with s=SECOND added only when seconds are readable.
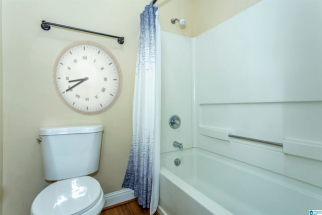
h=8 m=40
